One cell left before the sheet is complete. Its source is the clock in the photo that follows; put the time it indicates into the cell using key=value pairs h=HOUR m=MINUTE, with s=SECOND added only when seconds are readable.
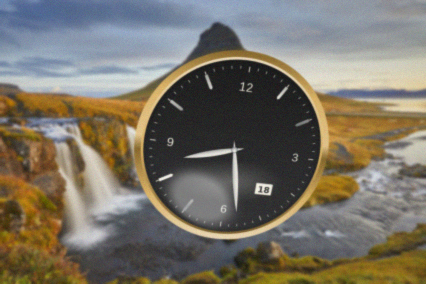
h=8 m=28
